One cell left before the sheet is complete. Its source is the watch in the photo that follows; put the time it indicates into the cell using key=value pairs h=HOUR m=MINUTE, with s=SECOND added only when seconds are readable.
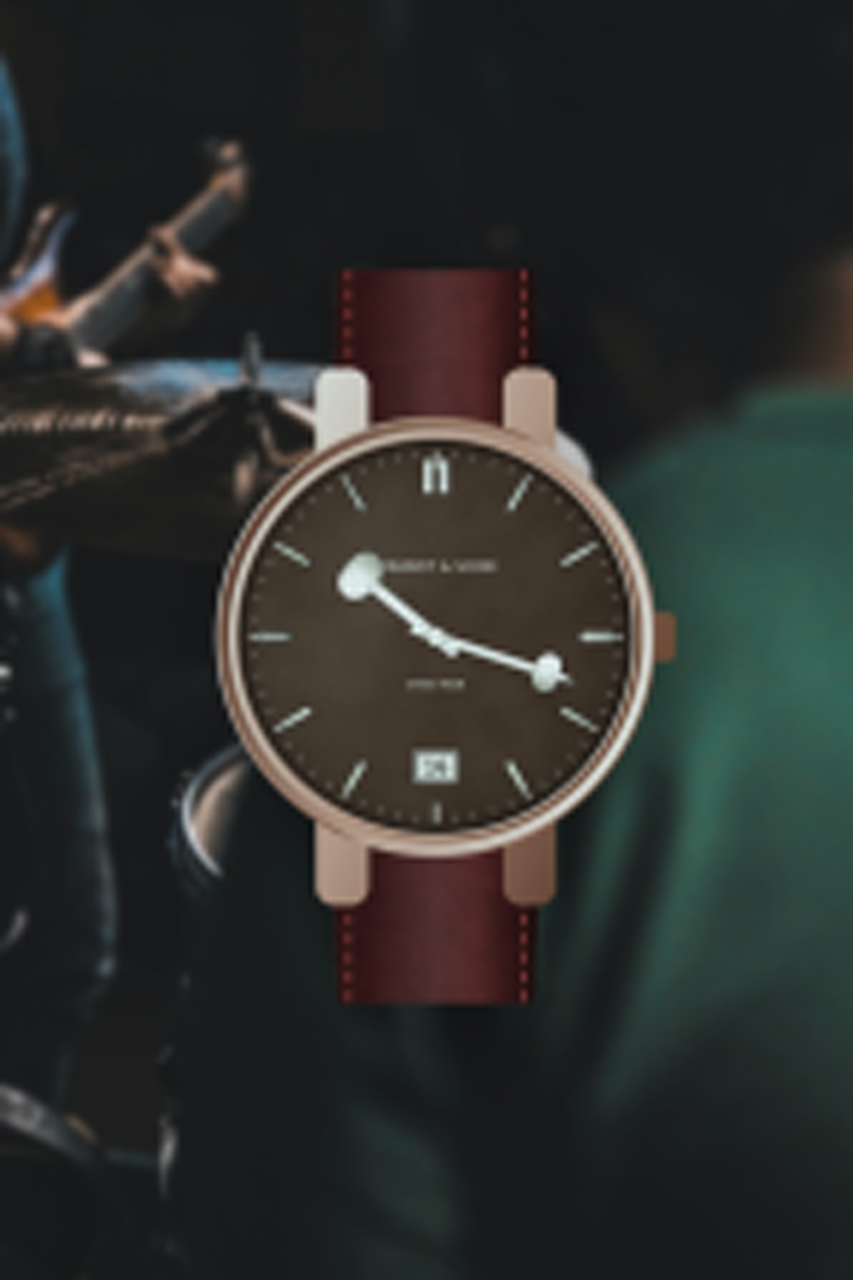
h=10 m=18
